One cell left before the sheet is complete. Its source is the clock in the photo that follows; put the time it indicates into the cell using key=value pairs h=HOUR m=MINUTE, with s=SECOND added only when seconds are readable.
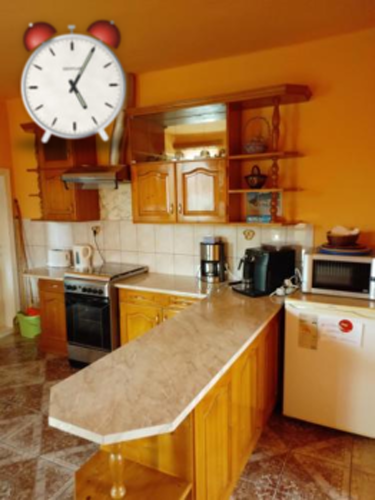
h=5 m=5
